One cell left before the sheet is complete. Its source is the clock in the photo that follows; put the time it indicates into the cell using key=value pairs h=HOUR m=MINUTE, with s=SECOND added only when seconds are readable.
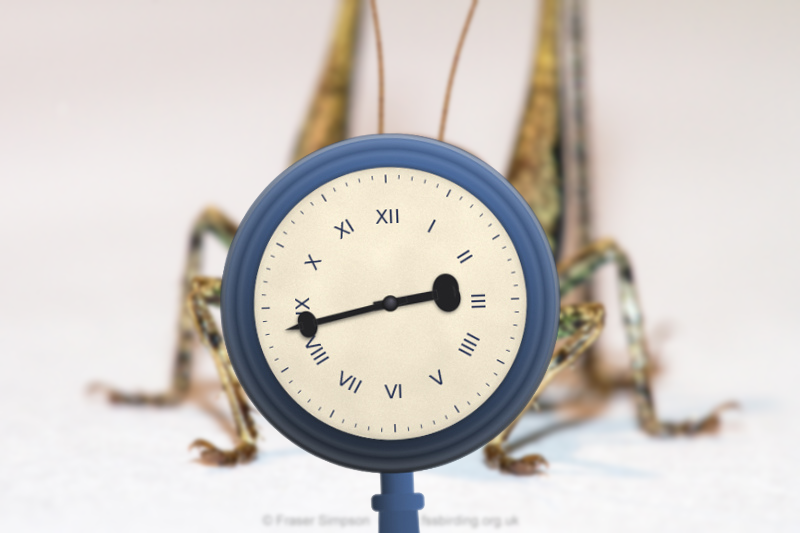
h=2 m=43
